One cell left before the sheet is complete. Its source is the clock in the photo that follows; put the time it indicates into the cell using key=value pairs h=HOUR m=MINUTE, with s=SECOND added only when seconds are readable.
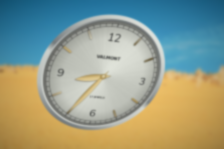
h=8 m=35
